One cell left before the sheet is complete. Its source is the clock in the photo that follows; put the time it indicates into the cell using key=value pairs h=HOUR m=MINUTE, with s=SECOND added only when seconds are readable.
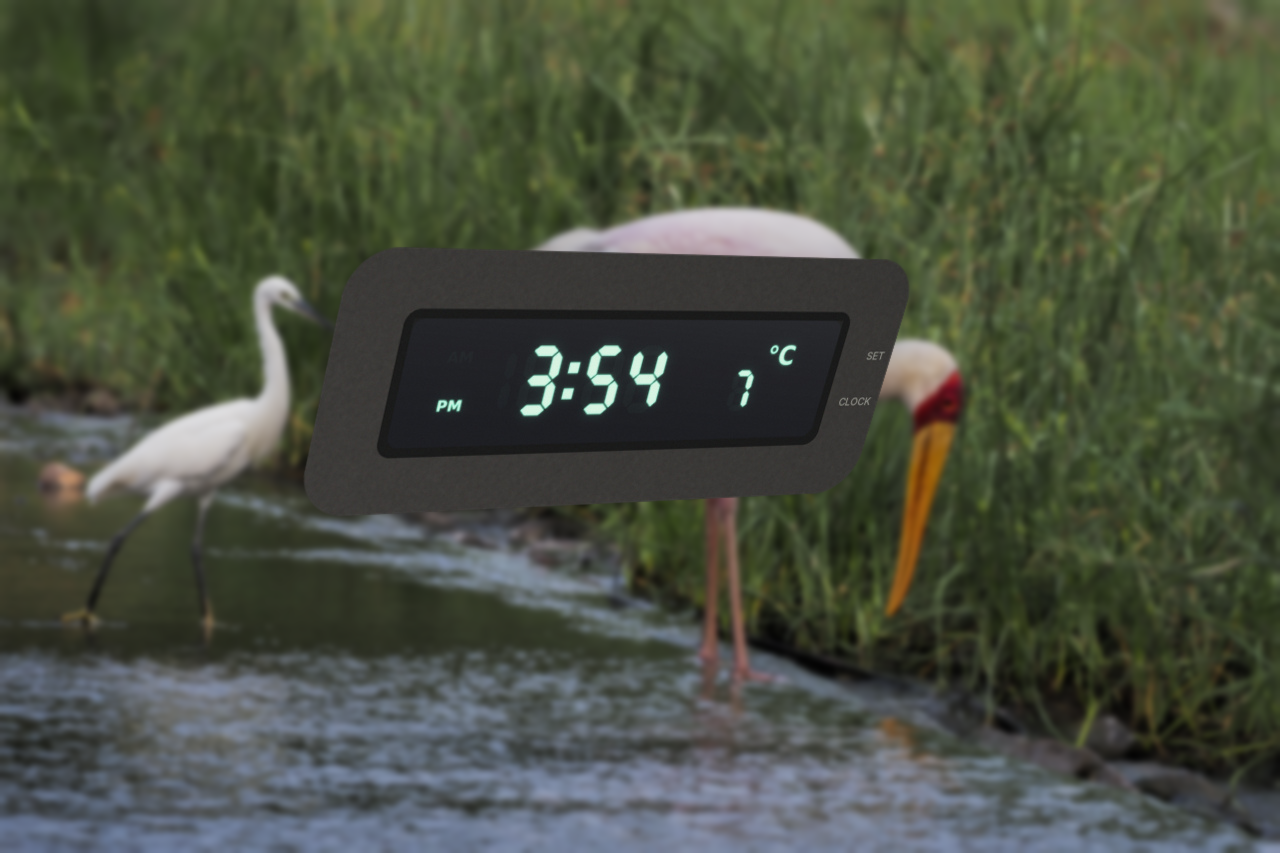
h=3 m=54
